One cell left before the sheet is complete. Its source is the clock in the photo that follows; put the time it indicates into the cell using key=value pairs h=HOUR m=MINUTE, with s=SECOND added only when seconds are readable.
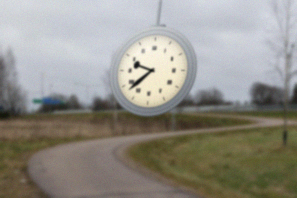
h=9 m=38
